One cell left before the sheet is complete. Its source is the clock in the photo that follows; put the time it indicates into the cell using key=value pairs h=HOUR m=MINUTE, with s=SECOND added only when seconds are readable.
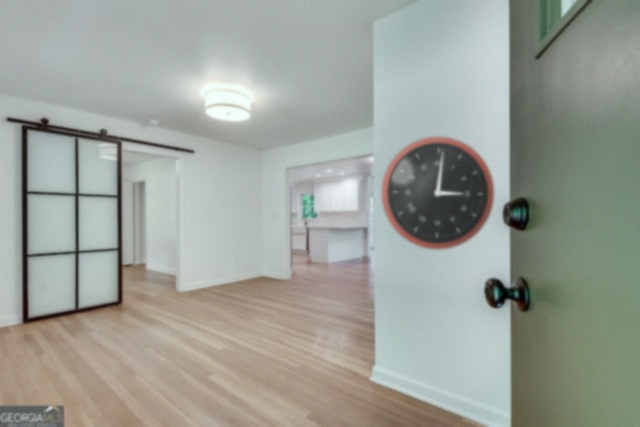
h=3 m=1
